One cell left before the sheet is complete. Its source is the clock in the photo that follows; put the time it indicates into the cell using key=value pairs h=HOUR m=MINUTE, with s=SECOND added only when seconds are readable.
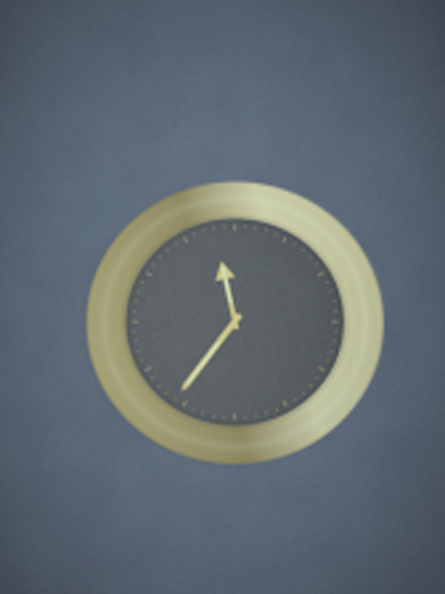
h=11 m=36
